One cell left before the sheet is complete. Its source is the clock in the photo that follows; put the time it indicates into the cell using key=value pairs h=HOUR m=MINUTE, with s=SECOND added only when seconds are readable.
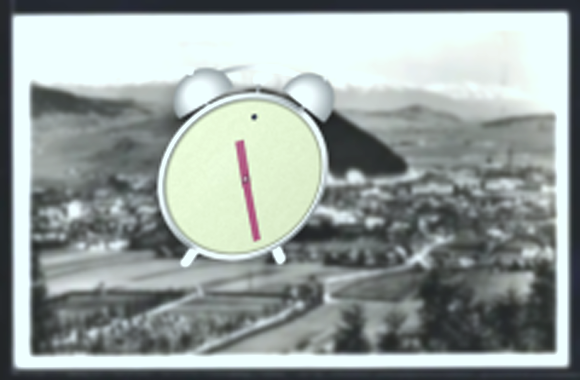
h=11 m=27
